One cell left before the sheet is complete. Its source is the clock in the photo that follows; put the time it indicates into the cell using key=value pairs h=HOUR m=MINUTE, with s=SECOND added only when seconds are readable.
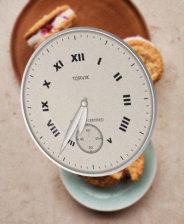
h=6 m=36
